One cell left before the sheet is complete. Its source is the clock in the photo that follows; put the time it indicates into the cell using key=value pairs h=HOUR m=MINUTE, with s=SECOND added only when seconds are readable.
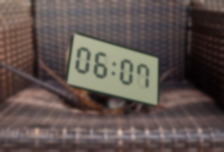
h=6 m=7
